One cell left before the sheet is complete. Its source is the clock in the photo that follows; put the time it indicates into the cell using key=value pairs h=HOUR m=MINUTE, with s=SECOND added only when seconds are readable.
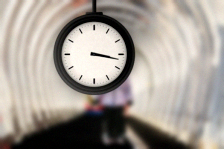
h=3 m=17
